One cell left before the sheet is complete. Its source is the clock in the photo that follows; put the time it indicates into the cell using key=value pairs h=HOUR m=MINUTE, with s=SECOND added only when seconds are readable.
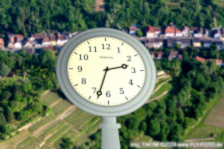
h=2 m=33
